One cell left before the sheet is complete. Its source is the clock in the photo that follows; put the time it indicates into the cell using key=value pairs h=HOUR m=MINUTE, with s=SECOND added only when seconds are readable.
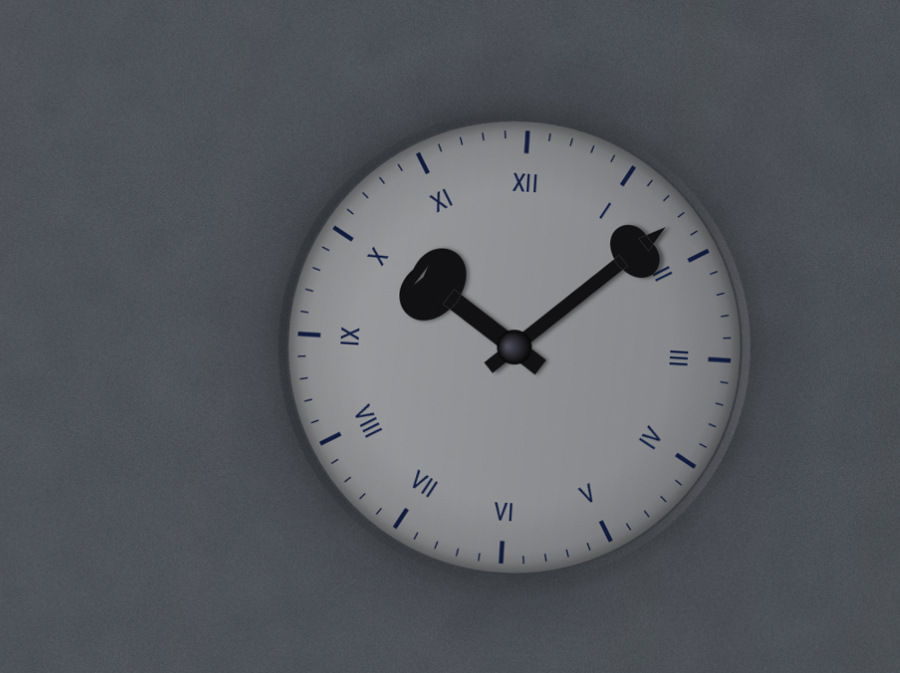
h=10 m=8
